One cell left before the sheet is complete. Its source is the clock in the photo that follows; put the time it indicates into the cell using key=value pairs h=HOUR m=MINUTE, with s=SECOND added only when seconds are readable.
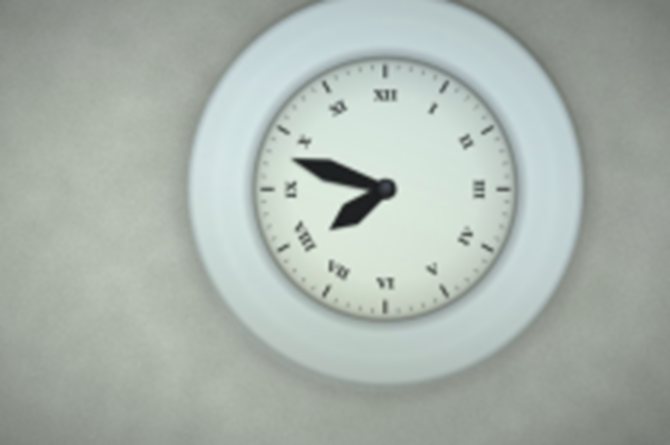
h=7 m=48
